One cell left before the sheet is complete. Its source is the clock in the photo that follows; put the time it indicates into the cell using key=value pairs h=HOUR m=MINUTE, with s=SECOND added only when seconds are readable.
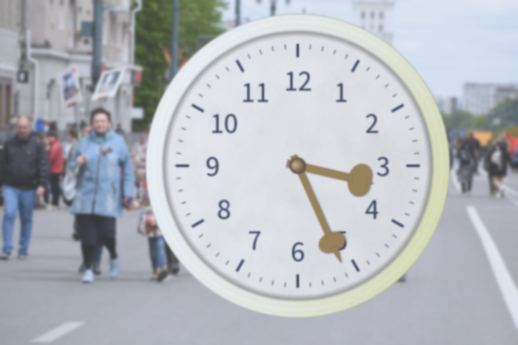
h=3 m=26
